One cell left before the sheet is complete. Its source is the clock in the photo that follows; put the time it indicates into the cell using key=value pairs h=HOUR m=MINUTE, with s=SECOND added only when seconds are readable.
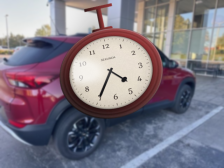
h=4 m=35
